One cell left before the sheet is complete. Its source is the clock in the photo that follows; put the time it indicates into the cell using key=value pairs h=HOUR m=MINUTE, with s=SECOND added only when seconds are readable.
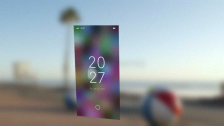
h=20 m=27
